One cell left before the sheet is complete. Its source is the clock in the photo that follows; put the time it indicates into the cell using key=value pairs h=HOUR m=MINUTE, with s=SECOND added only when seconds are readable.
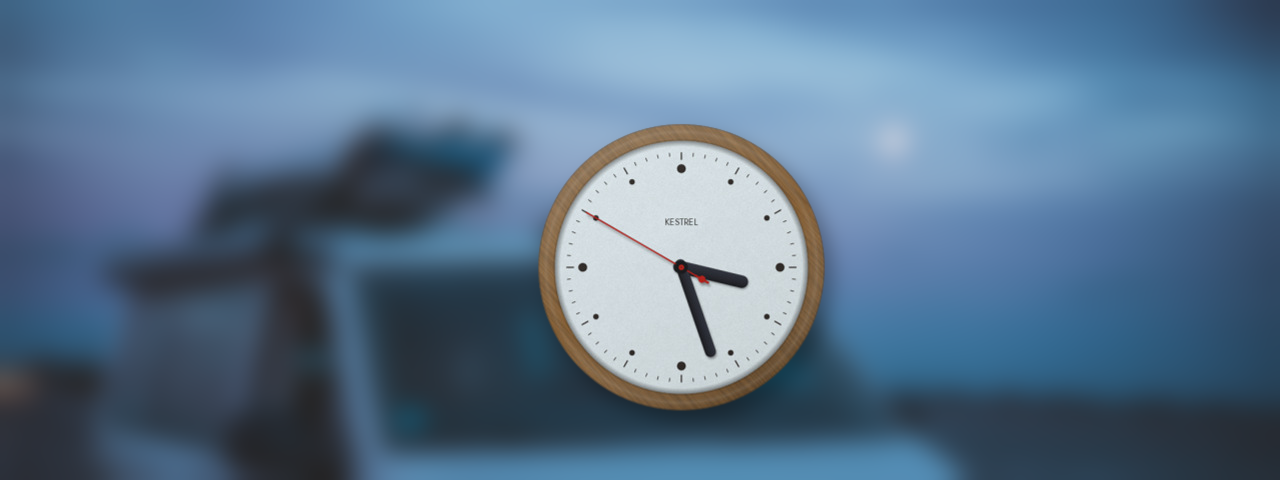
h=3 m=26 s=50
